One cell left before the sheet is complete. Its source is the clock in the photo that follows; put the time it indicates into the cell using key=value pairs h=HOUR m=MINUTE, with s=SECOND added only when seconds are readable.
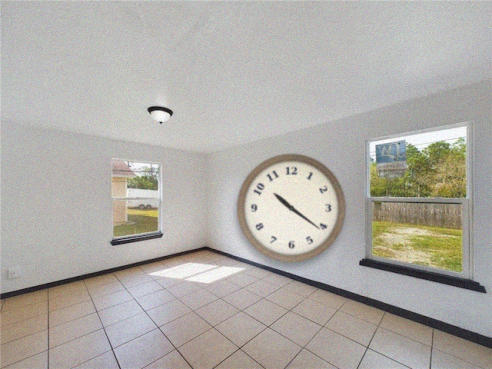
h=10 m=21
